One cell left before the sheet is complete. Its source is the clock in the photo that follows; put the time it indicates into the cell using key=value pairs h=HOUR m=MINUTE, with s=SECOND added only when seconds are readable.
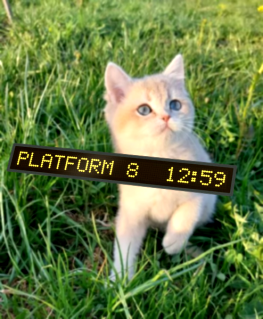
h=12 m=59
